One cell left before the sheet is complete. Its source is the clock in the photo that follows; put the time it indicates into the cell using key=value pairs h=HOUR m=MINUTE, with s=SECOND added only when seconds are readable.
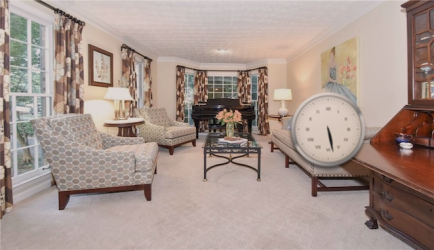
h=5 m=28
